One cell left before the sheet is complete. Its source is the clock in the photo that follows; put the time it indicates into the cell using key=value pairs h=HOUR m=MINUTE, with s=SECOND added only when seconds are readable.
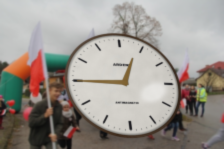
h=12 m=45
